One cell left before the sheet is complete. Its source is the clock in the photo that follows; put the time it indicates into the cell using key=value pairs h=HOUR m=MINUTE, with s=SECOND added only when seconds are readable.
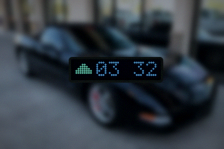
h=3 m=32
